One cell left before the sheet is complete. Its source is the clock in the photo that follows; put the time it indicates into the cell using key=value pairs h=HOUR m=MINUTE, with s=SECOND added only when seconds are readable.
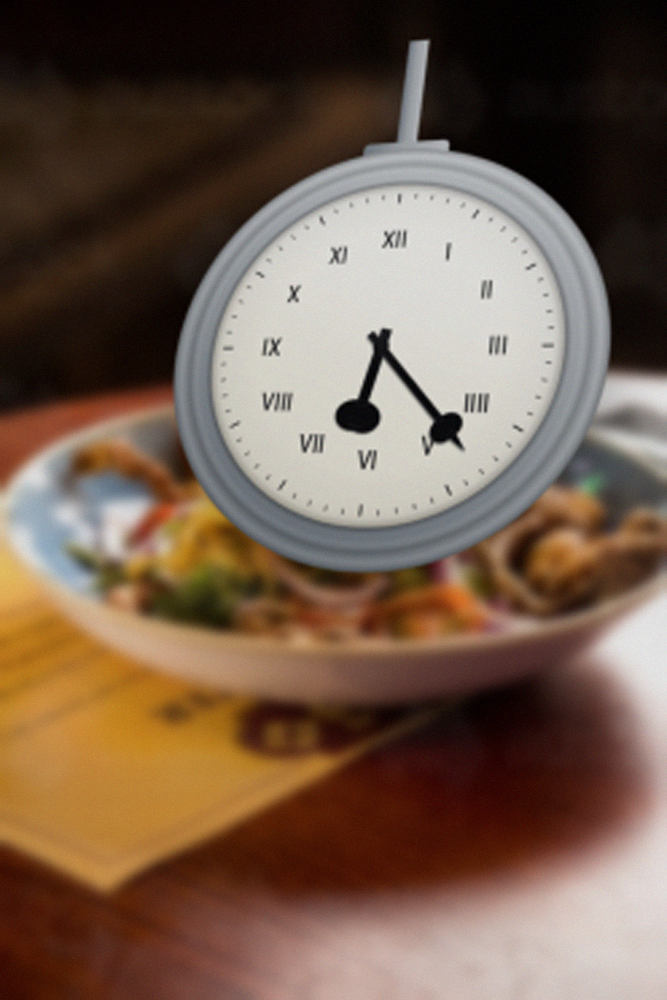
h=6 m=23
